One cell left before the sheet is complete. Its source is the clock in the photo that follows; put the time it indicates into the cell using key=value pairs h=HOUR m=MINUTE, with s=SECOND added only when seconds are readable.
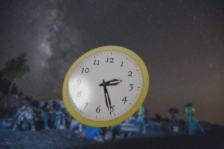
h=2 m=26
